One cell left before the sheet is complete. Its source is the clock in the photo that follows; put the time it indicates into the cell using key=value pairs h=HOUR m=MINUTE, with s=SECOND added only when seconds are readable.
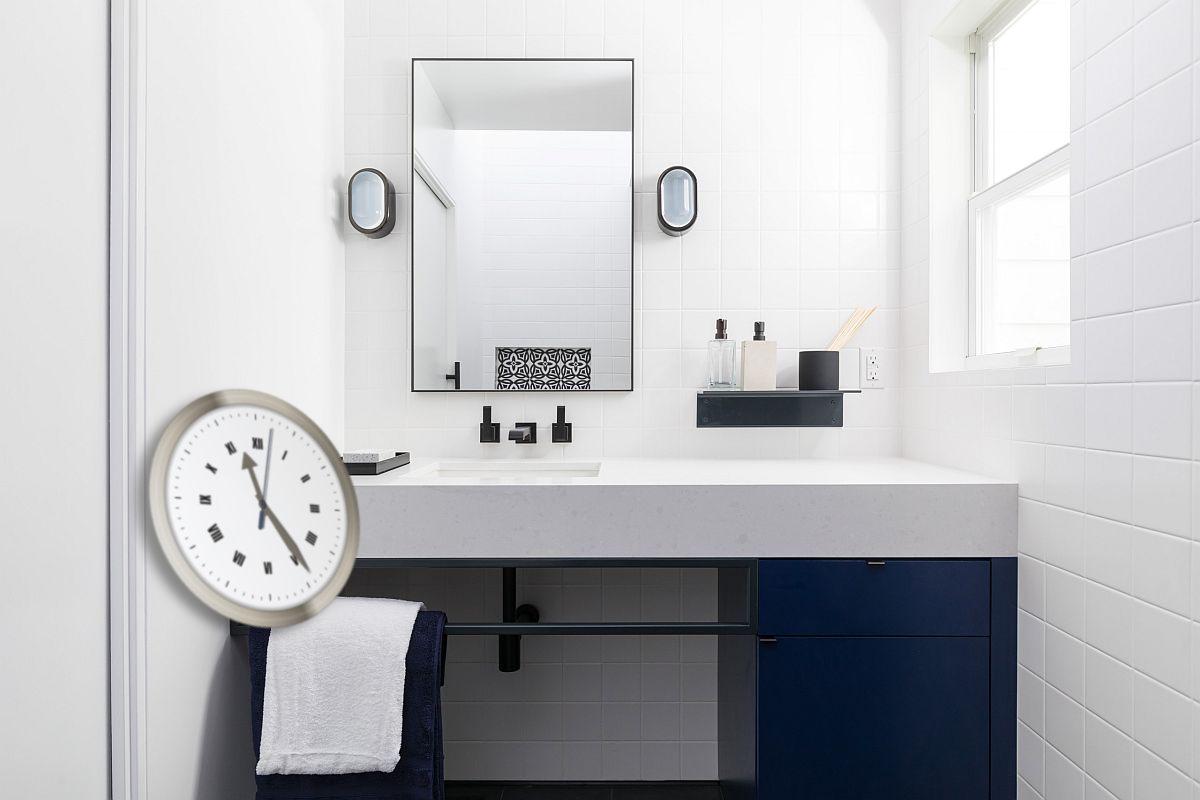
h=11 m=24 s=2
